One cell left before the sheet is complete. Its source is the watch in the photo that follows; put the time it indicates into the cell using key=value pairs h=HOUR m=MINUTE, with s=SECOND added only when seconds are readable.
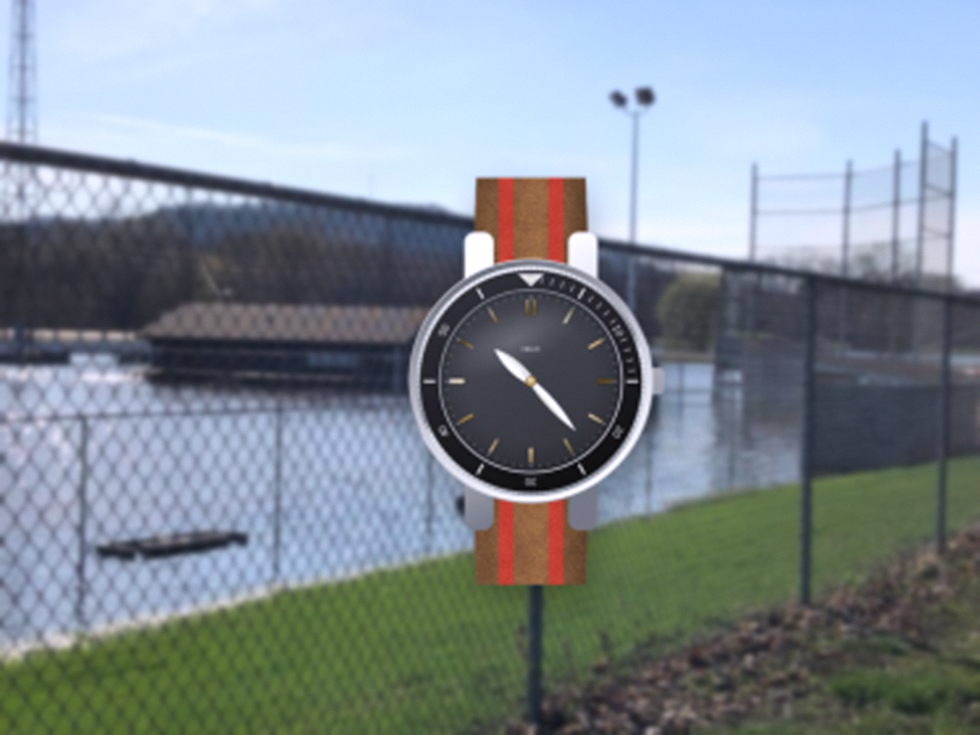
h=10 m=23
